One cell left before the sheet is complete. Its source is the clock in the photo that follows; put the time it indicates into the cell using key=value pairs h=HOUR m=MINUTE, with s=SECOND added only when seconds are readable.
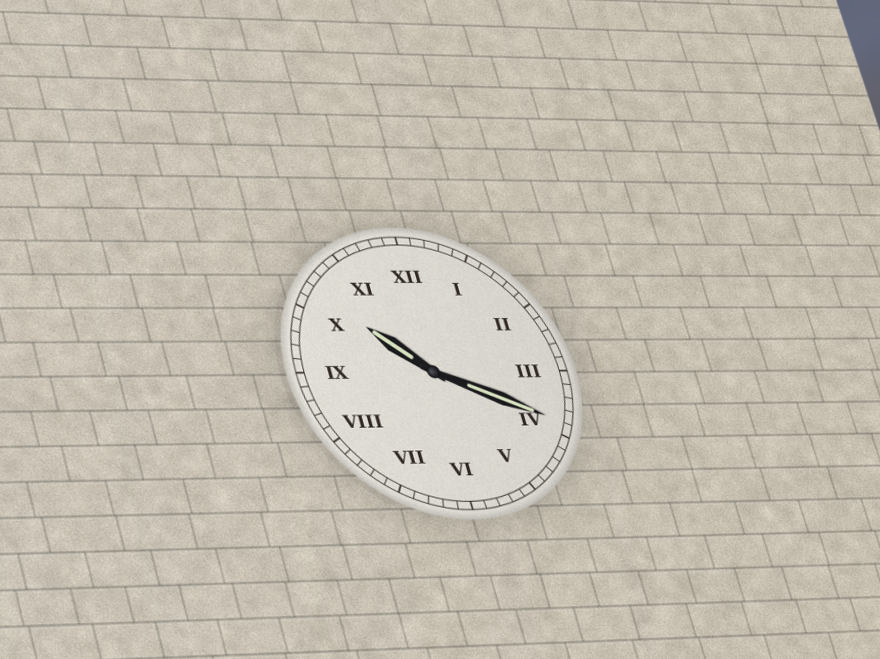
h=10 m=19
